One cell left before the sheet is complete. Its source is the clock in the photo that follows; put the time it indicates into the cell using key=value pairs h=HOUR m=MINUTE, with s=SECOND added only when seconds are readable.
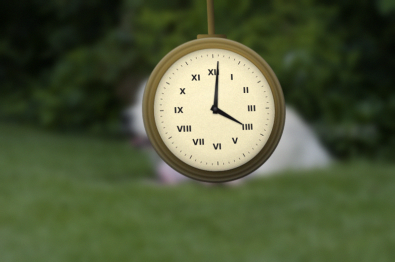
h=4 m=1
